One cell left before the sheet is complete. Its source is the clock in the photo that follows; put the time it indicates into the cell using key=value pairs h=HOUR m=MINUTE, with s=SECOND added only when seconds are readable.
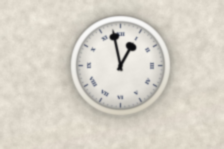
h=12 m=58
